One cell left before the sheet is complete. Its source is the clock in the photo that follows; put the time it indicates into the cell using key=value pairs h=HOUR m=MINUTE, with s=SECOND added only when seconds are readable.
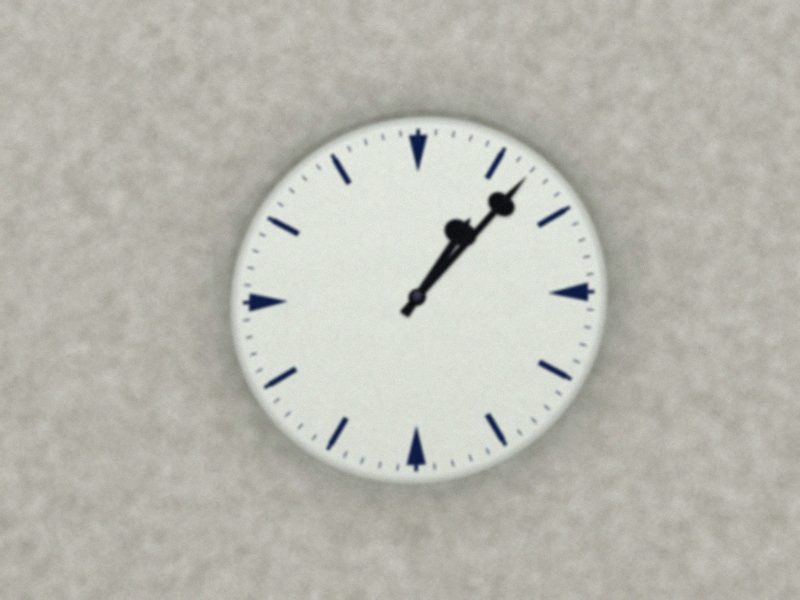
h=1 m=7
